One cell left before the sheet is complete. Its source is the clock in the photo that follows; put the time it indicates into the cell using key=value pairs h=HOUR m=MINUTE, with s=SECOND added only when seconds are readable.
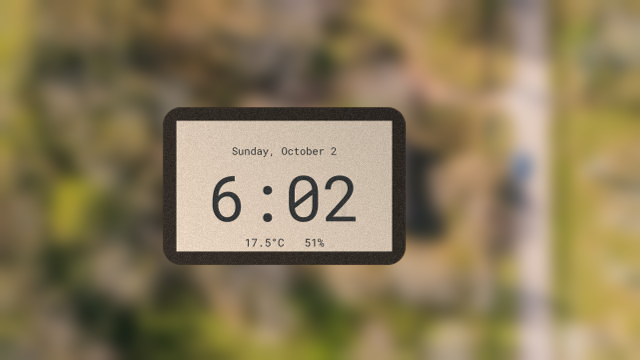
h=6 m=2
